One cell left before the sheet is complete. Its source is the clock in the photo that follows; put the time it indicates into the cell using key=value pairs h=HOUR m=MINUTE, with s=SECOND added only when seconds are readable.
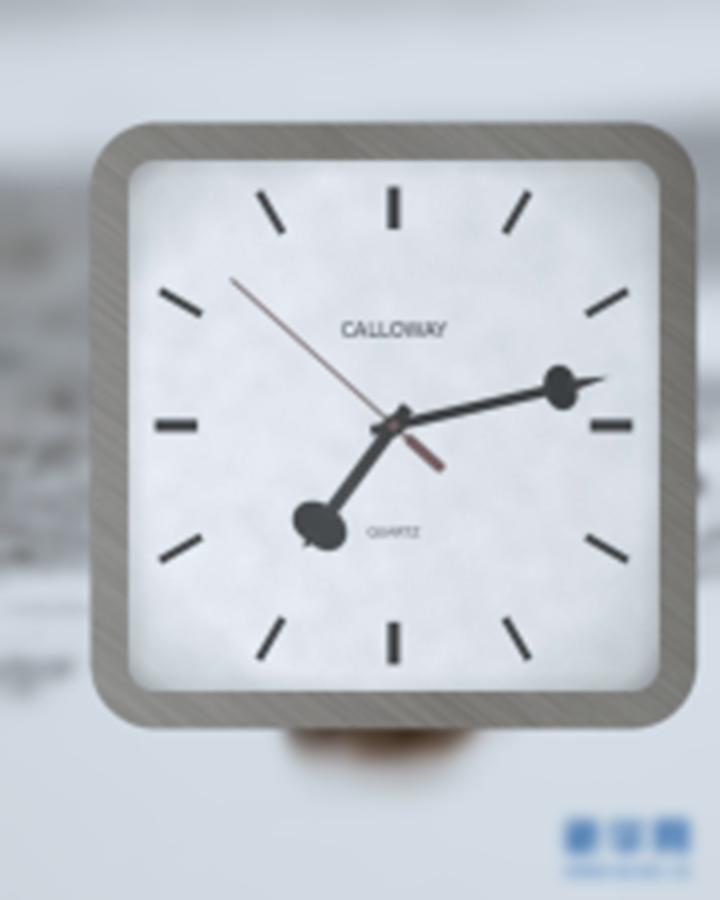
h=7 m=12 s=52
